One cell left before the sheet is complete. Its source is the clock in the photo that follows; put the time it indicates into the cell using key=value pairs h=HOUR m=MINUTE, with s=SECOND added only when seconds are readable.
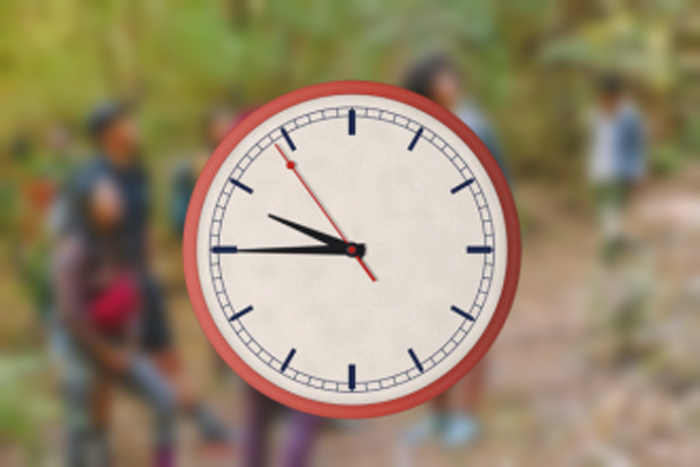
h=9 m=44 s=54
